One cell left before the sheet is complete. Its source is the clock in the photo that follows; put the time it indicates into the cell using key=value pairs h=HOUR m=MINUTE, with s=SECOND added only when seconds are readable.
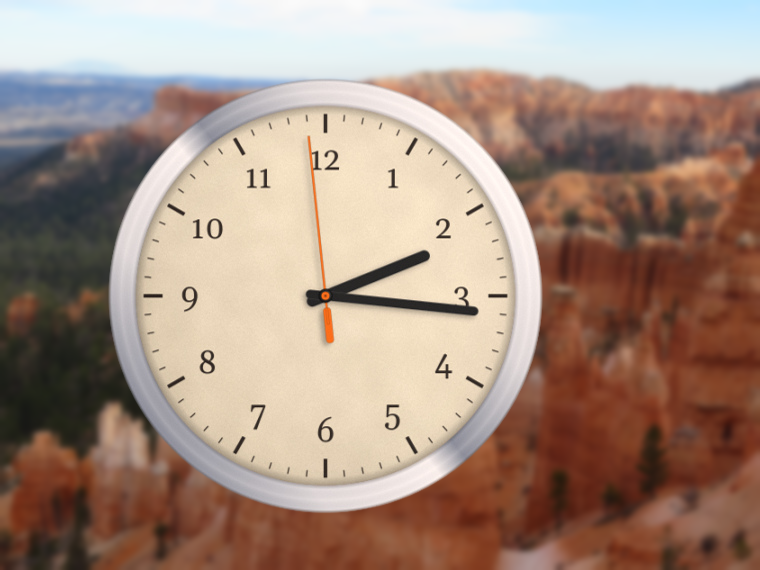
h=2 m=15 s=59
